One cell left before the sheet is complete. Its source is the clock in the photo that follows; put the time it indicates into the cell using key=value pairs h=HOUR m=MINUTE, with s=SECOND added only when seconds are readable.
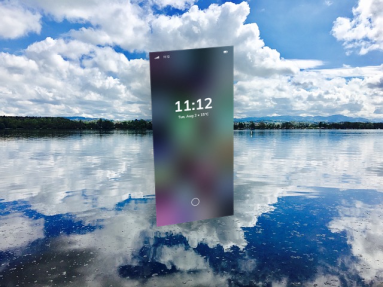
h=11 m=12
